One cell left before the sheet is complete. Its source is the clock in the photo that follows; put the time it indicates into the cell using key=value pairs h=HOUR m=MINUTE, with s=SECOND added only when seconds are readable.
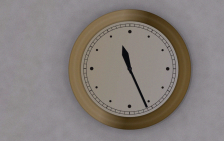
h=11 m=26
